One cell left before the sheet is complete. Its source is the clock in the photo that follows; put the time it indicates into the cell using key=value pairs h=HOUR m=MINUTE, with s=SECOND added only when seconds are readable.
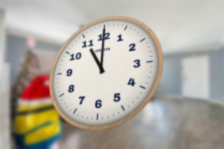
h=11 m=0
